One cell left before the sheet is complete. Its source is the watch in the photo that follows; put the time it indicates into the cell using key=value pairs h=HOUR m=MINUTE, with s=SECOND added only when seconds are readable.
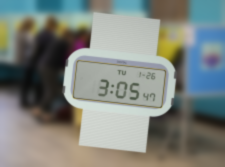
h=3 m=5
